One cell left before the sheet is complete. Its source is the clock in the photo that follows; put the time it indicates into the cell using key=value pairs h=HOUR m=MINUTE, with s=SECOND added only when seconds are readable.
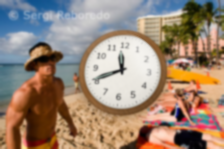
h=11 m=41
